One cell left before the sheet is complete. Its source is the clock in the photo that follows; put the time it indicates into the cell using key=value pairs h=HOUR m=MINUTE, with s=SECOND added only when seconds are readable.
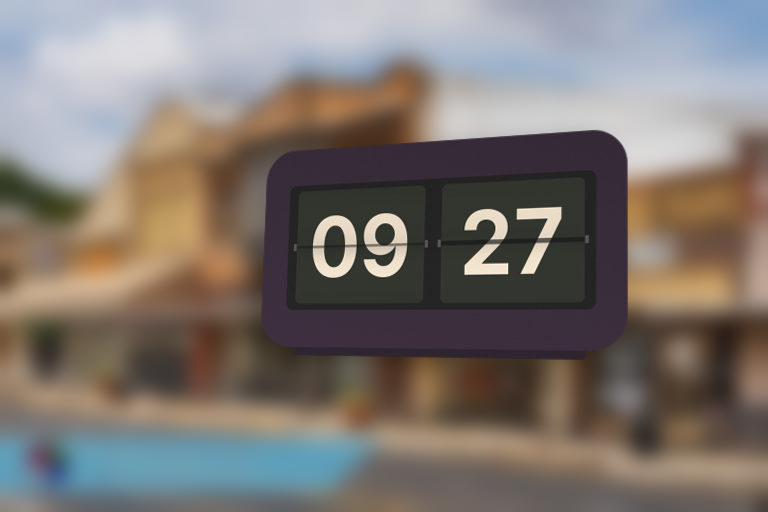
h=9 m=27
